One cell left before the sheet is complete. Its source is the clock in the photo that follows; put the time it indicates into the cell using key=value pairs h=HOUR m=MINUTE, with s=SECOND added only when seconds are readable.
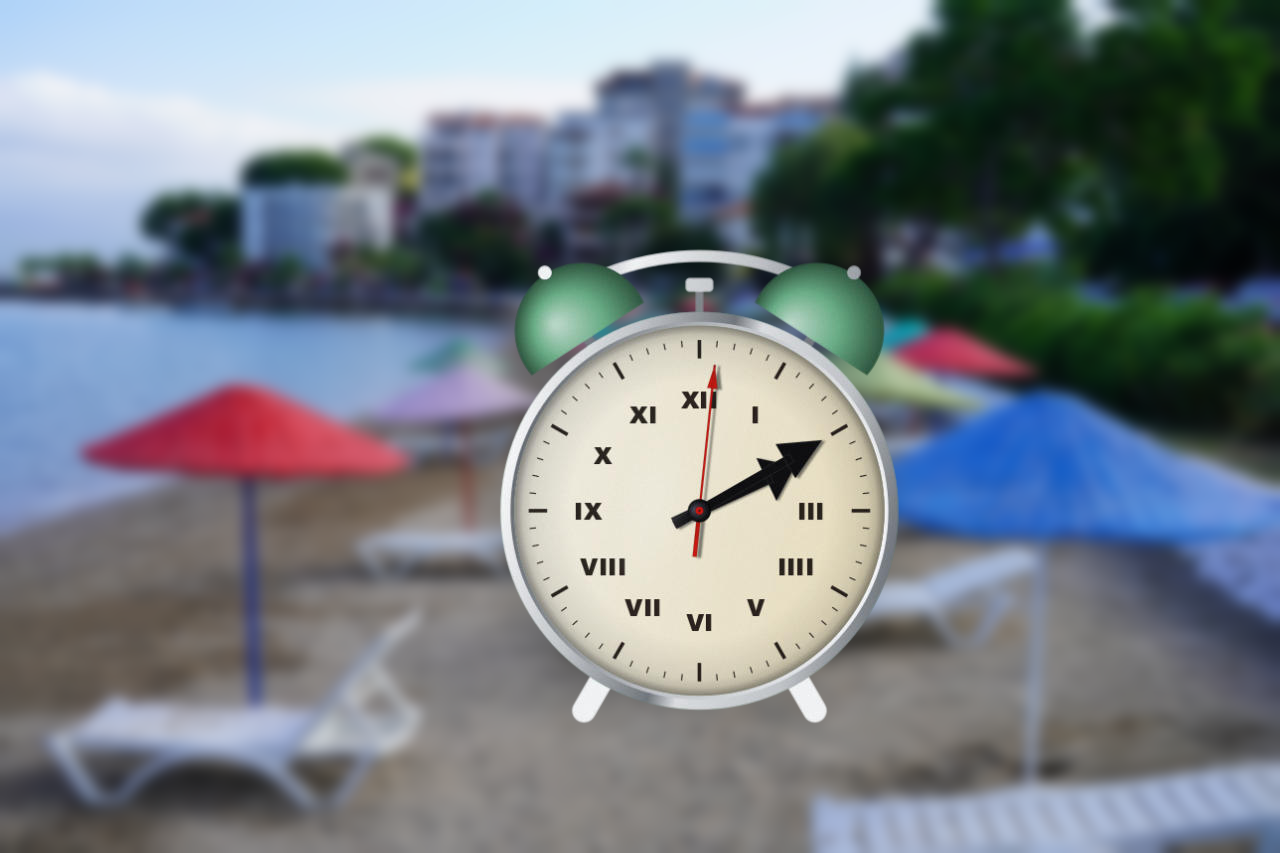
h=2 m=10 s=1
